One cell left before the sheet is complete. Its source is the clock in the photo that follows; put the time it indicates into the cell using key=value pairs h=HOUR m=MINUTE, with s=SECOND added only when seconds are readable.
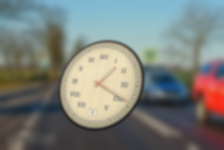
h=1 m=19
